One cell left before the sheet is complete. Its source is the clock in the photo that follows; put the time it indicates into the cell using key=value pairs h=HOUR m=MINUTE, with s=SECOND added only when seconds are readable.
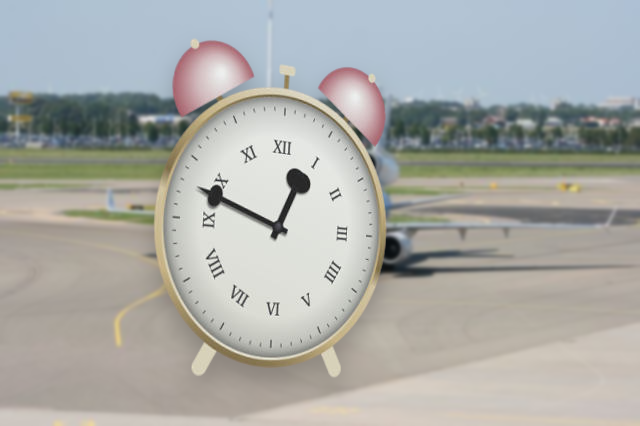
h=12 m=48
